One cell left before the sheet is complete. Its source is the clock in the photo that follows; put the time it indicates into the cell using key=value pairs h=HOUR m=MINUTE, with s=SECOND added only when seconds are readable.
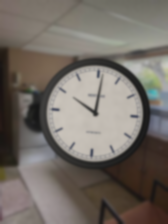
h=10 m=1
